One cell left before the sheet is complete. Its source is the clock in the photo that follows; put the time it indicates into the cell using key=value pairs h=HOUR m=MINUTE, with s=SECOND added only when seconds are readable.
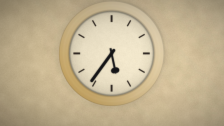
h=5 m=36
